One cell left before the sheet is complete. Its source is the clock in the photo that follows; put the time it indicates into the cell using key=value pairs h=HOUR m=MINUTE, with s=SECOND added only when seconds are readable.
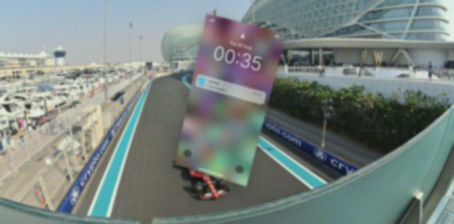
h=0 m=35
